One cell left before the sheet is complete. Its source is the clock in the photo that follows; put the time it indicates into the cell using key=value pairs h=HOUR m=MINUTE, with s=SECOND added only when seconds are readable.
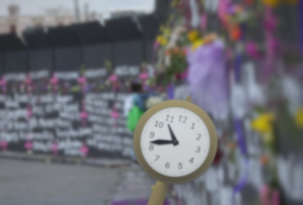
h=10 m=42
